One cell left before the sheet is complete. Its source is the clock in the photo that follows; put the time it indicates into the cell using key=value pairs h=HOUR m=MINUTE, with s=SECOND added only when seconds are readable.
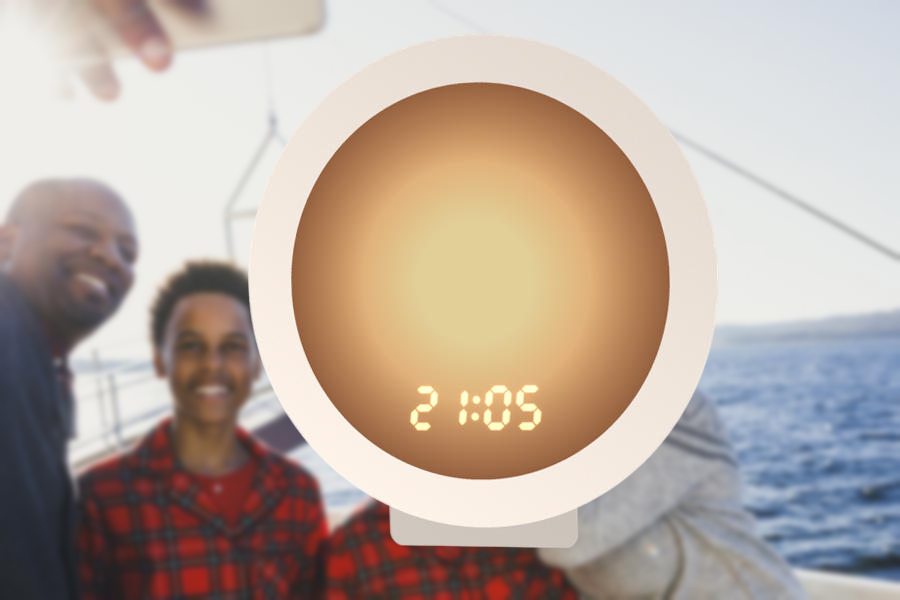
h=21 m=5
